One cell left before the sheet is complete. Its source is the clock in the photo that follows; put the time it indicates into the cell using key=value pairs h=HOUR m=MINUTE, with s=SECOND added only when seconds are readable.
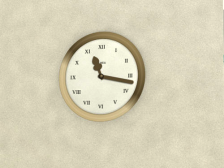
h=11 m=17
